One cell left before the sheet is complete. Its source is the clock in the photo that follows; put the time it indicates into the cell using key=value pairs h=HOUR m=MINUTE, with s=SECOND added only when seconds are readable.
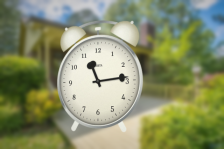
h=11 m=14
